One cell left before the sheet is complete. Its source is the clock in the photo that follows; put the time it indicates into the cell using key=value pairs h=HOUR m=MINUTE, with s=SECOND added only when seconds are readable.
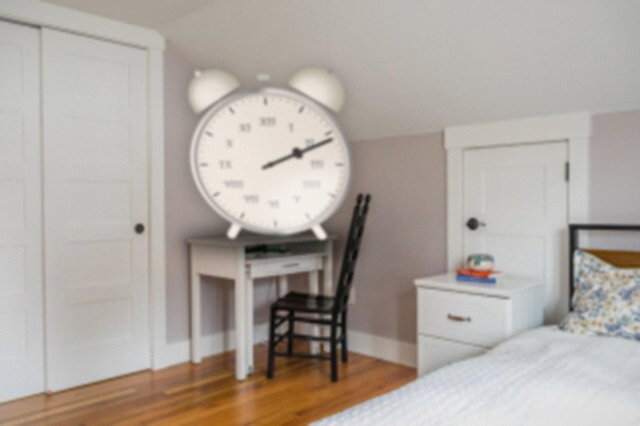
h=2 m=11
